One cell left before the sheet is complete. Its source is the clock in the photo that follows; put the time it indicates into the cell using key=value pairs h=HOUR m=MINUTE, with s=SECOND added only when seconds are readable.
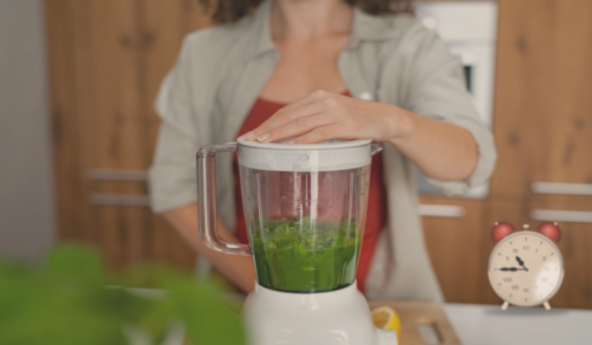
h=10 m=45
